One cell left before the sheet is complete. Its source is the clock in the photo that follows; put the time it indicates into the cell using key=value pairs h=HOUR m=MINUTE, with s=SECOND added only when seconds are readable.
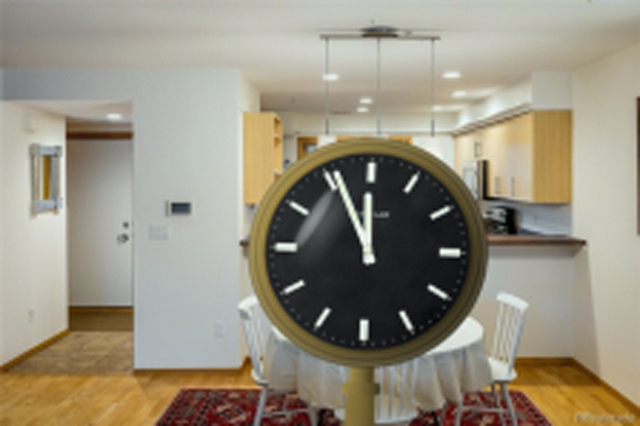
h=11 m=56
